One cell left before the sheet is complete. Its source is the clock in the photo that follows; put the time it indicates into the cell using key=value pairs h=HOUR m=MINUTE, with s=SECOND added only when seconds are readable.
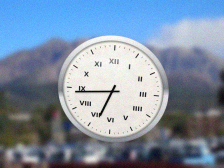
h=6 m=44
